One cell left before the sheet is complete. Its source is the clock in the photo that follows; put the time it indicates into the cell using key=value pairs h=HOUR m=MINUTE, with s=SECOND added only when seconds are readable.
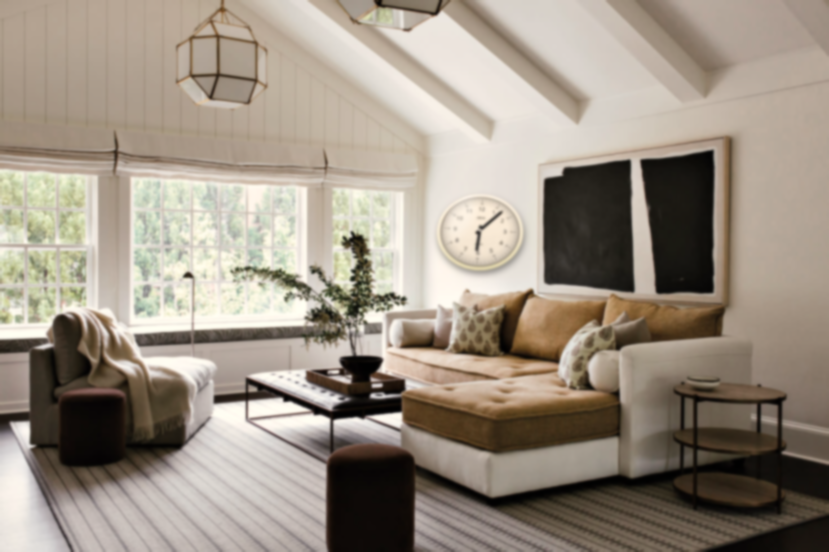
h=6 m=7
